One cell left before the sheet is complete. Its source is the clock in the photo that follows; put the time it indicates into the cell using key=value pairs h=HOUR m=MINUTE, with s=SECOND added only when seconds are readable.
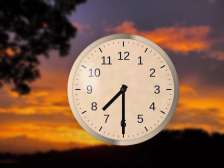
h=7 m=30
